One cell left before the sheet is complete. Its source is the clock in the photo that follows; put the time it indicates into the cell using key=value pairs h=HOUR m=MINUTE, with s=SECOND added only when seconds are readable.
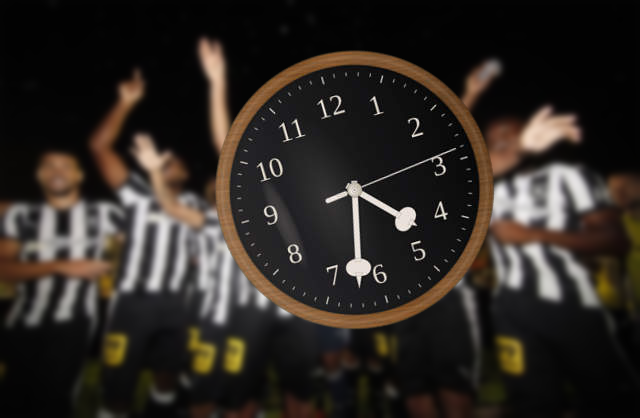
h=4 m=32 s=14
